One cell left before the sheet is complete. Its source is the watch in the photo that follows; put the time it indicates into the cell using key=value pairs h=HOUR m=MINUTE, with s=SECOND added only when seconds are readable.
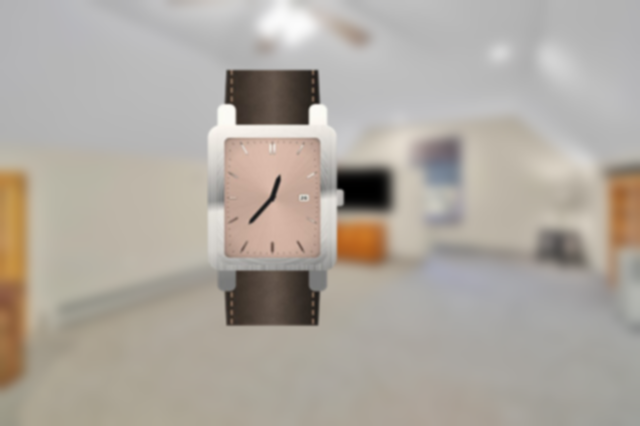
h=12 m=37
